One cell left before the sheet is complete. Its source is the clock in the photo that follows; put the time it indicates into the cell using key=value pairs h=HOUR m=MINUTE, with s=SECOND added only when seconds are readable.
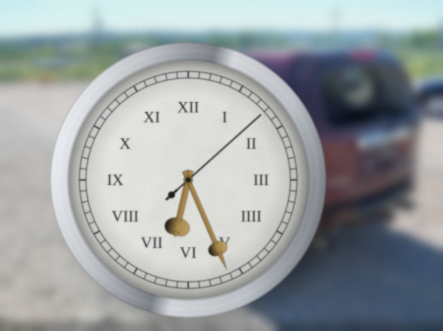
h=6 m=26 s=8
